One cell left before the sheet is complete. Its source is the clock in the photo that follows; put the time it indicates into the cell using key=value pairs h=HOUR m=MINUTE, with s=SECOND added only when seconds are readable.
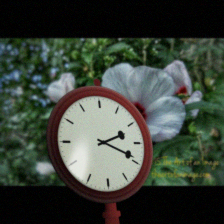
h=2 m=19
